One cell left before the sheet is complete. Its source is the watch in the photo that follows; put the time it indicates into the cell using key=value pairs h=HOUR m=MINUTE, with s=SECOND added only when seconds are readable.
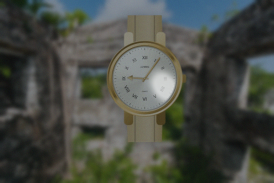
h=9 m=6
